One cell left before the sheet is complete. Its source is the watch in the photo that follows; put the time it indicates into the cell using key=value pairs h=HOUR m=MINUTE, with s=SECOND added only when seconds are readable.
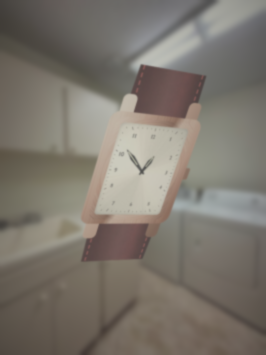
h=12 m=52
